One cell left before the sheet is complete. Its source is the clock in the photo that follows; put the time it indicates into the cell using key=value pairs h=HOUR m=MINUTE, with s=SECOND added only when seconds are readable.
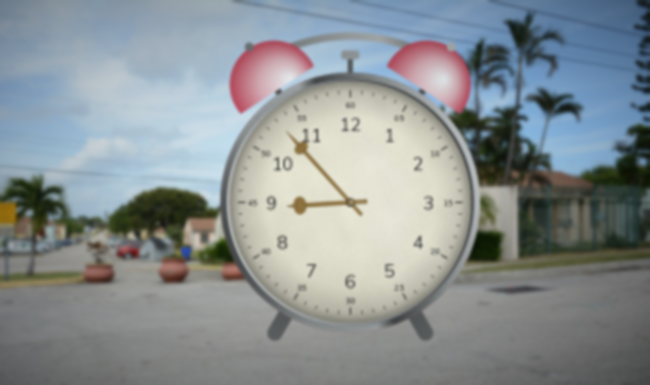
h=8 m=53
